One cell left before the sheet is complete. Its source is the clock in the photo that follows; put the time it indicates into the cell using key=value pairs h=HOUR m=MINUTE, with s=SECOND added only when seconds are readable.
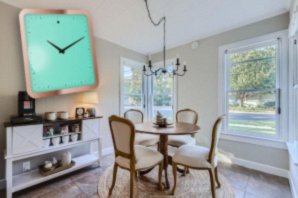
h=10 m=11
